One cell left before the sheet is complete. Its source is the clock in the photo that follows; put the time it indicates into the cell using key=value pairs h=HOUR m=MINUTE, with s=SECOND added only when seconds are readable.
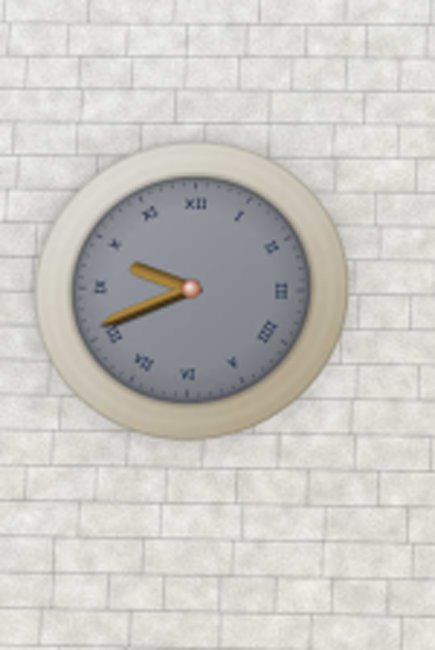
h=9 m=41
